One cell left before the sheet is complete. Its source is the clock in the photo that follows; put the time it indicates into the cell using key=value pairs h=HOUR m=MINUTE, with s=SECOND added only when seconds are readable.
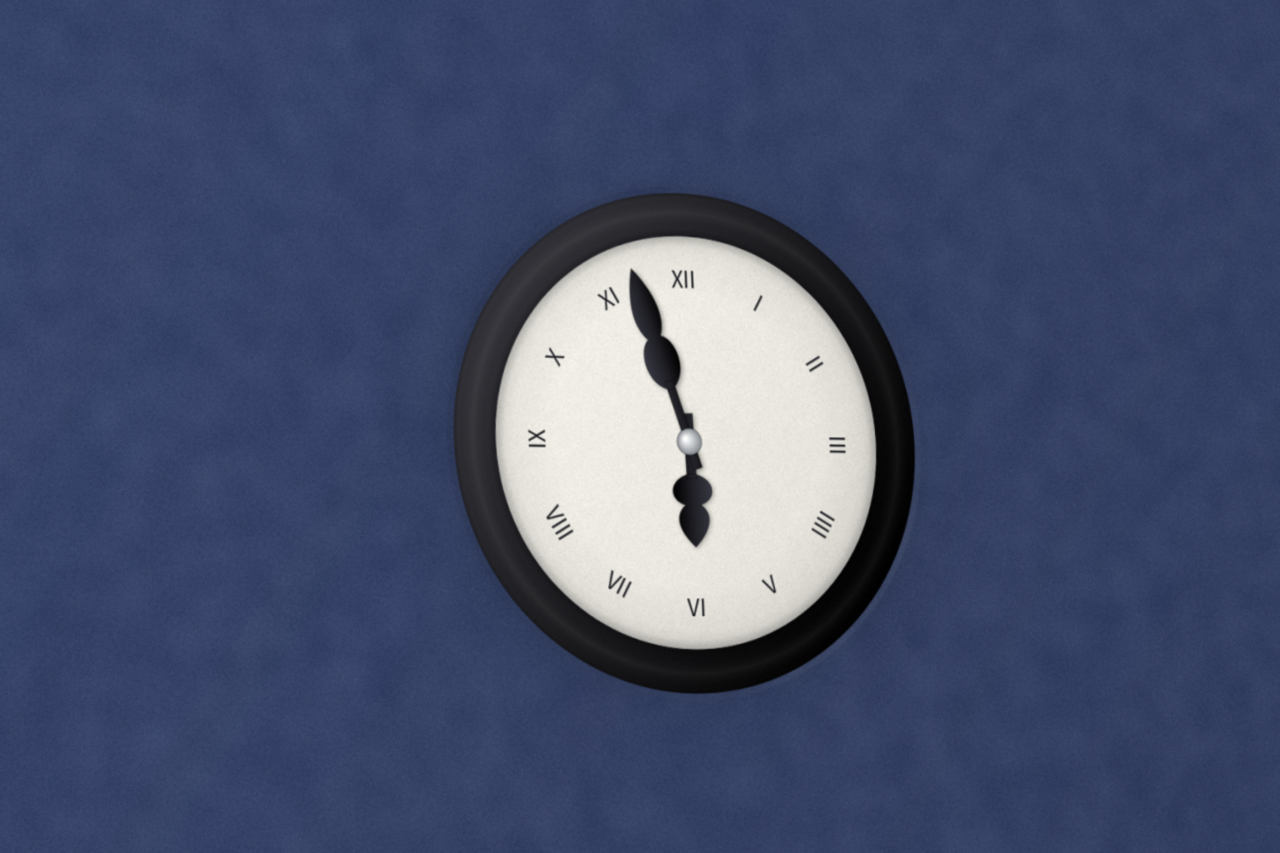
h=5 m=57
